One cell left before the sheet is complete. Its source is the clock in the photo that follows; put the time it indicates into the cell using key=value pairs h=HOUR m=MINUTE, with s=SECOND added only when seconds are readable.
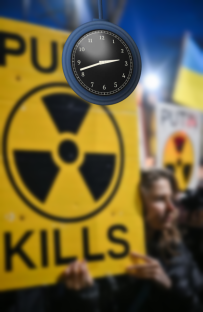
h=2 m=42
